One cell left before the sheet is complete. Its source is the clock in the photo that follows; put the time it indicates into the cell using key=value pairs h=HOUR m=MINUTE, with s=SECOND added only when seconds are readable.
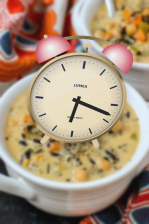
h=6 m=18
